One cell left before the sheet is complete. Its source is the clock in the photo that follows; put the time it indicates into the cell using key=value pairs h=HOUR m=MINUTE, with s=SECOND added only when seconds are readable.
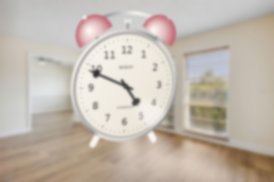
h=4 m=49
